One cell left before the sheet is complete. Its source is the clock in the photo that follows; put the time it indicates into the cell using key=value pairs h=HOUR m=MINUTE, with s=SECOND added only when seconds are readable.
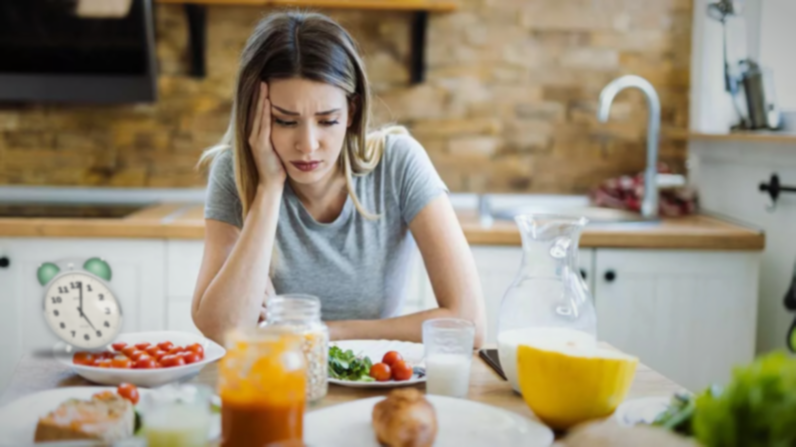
h=5 m=2
